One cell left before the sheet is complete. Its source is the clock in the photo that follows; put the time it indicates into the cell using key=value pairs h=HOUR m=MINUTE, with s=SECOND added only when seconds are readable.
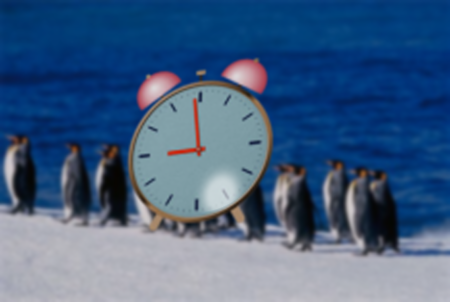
h=8 m=59
